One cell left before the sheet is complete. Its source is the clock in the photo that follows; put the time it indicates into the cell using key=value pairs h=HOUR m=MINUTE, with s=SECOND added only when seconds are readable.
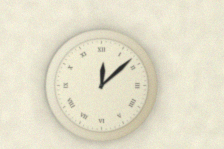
h=12 m=8
